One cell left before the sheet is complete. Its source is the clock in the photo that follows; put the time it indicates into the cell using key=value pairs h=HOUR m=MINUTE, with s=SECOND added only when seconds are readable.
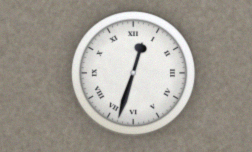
h=12 m=33
